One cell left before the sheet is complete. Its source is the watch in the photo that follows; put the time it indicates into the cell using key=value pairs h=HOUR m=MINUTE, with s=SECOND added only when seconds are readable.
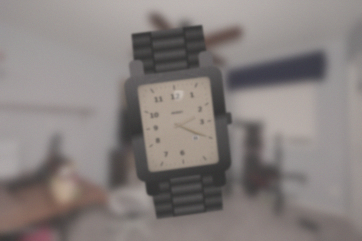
h=2 m=20
